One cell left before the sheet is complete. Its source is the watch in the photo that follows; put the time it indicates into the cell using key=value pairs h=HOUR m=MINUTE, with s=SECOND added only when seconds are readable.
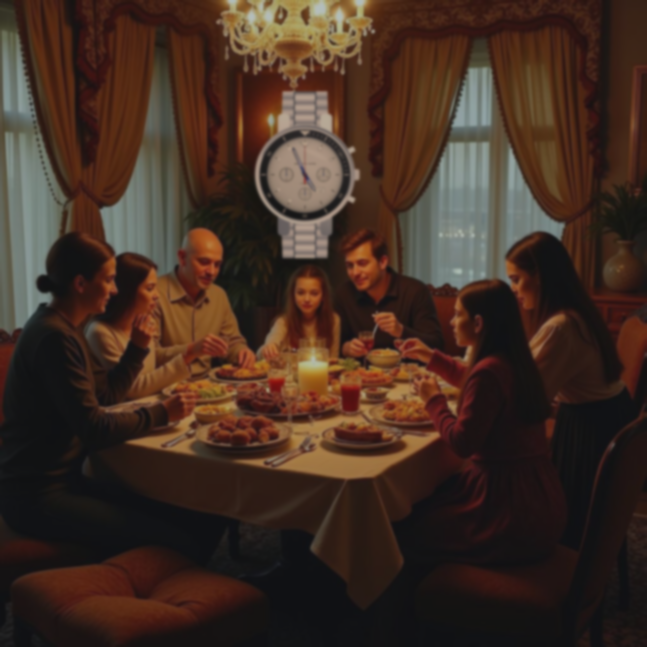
h=4 m=56
